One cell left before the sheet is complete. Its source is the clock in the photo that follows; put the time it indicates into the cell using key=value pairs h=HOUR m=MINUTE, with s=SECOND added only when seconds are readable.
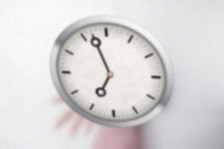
h=6 m=57
